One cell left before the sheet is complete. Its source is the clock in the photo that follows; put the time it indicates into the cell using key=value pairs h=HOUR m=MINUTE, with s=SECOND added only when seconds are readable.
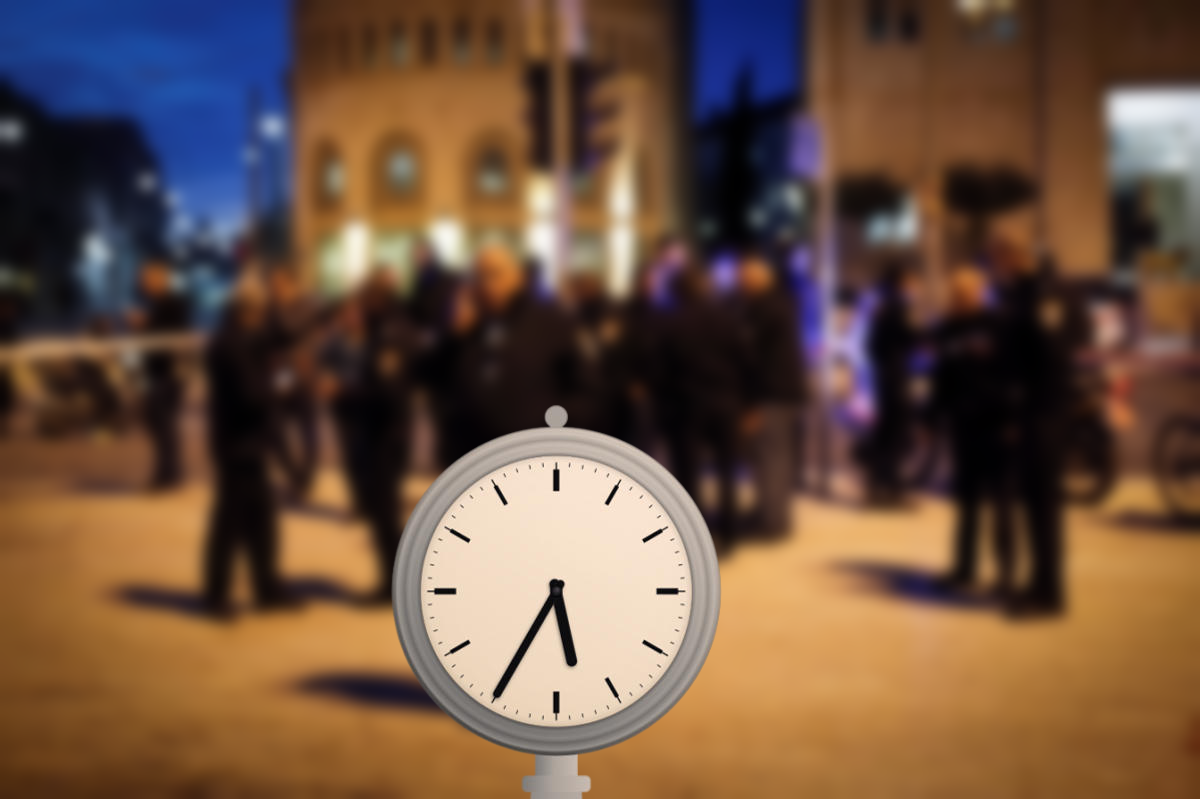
h=5 m=35
